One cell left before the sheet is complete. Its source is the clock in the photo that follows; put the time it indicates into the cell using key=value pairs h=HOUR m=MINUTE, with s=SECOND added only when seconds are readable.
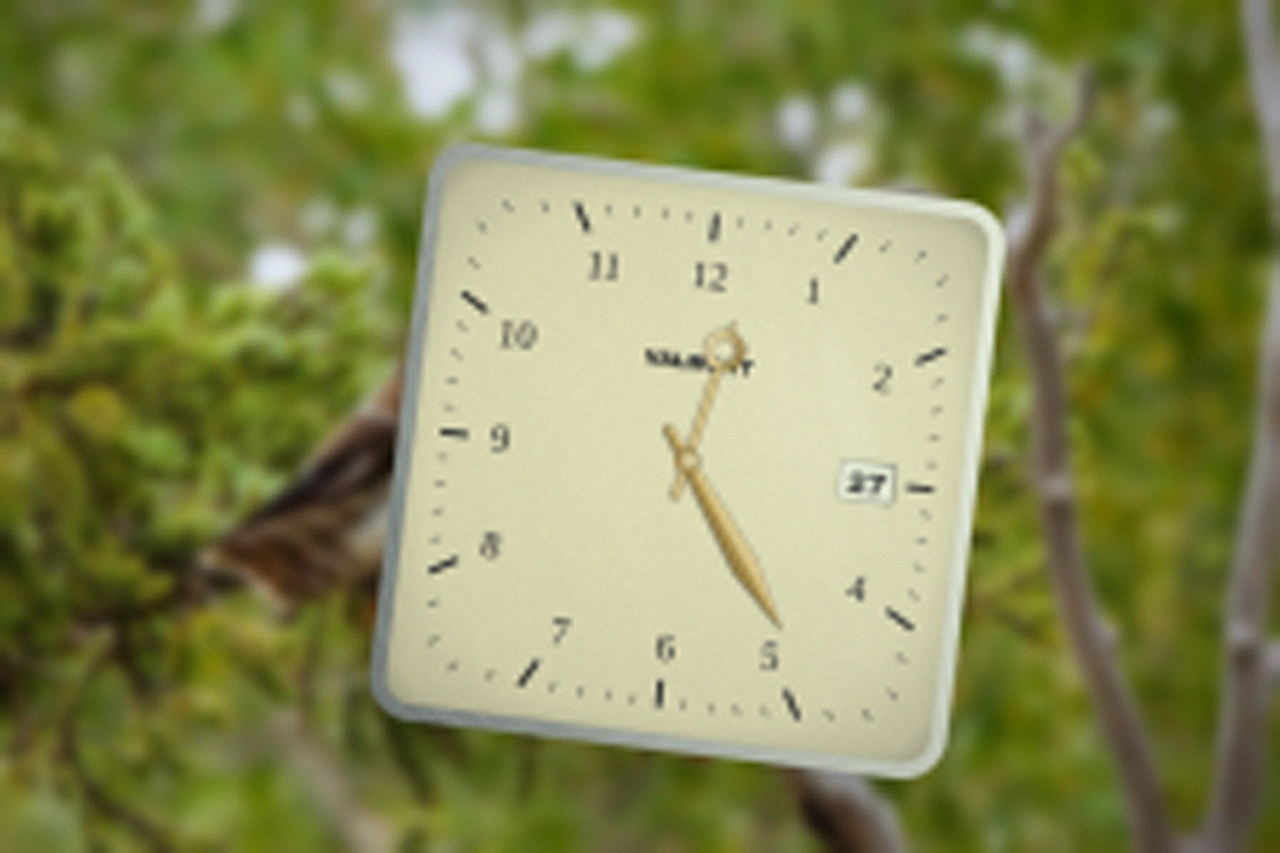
h=12 m=24
